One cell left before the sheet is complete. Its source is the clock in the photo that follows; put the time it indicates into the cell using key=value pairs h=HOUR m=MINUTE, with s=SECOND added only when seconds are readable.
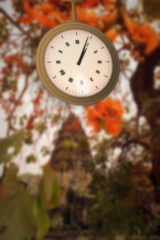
h=1 m=4
